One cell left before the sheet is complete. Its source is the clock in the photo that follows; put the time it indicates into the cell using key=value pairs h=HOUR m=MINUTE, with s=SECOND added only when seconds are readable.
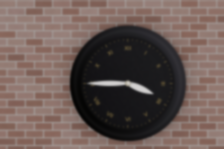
h=3 m=45
